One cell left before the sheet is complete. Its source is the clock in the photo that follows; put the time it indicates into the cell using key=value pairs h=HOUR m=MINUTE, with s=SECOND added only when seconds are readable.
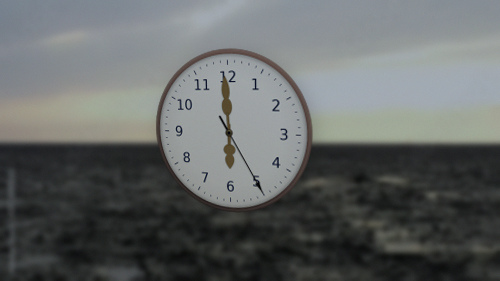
h=5 m=59 s=25
